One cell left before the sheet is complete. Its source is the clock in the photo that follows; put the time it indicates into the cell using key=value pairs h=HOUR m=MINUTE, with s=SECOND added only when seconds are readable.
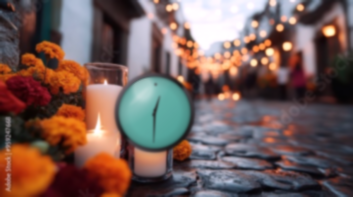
h=12 m=30
